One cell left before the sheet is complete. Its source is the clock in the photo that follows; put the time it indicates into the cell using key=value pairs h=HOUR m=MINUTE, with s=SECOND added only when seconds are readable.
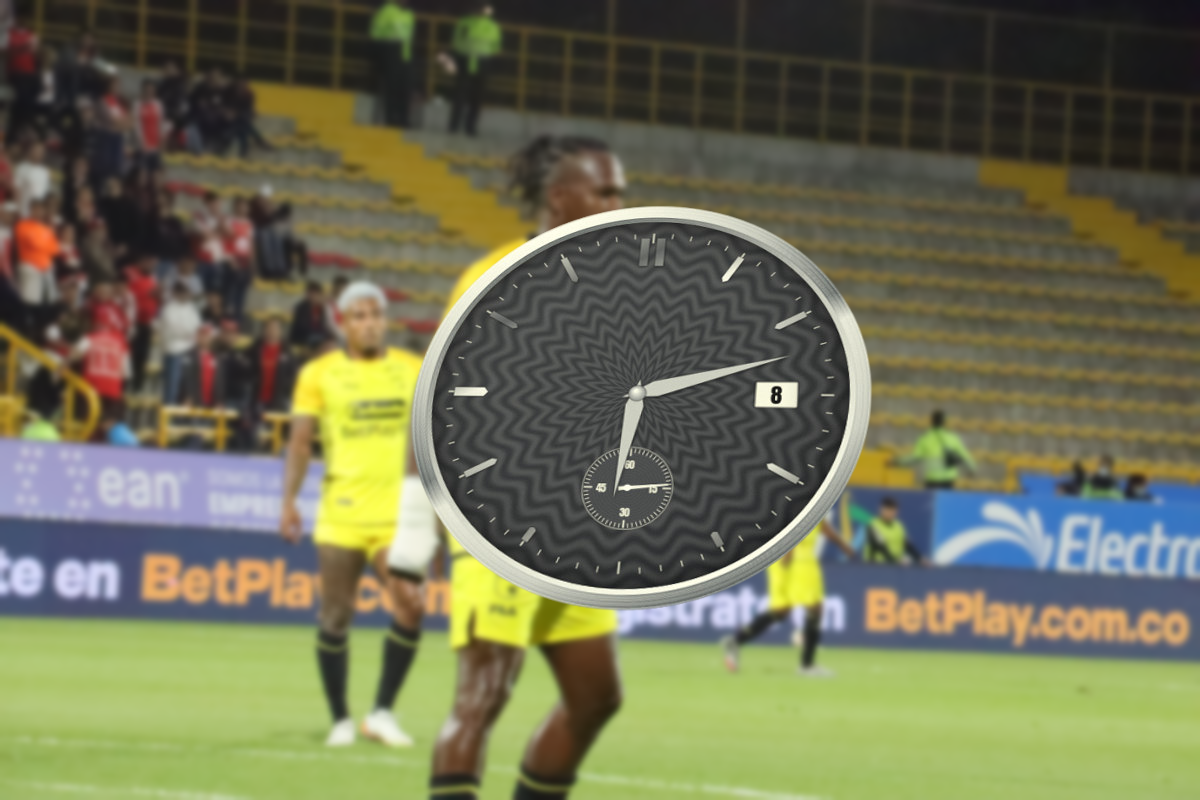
h=6 m=12 s=14
